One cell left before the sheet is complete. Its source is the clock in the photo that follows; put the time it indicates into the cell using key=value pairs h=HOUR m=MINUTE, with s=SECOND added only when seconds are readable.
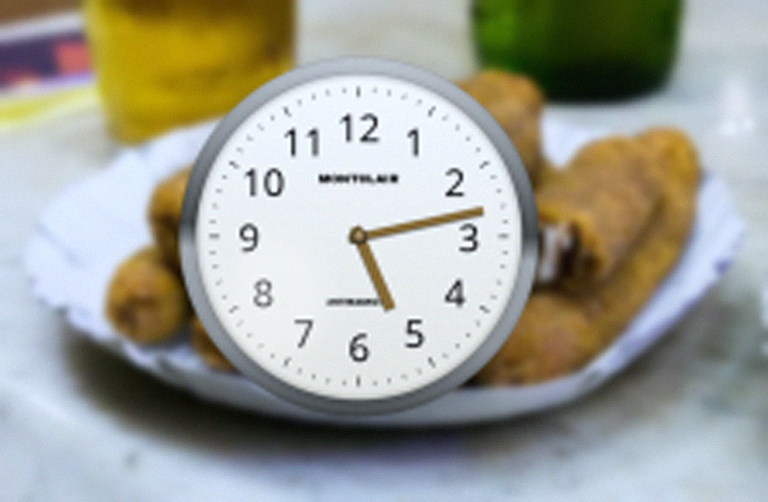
h=5 m=13
